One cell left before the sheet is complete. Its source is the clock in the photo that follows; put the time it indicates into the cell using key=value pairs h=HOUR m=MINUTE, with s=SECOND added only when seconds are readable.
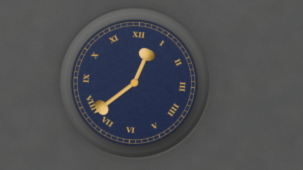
h=12 m=38
